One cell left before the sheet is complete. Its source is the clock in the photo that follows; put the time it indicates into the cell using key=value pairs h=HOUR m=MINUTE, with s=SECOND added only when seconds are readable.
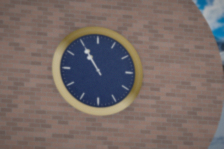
h=10 m=55
